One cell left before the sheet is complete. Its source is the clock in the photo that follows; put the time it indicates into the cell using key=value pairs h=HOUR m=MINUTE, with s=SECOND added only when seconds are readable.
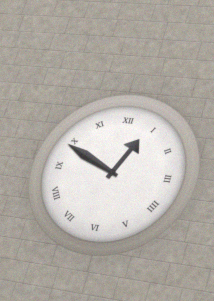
h=12 m=49
